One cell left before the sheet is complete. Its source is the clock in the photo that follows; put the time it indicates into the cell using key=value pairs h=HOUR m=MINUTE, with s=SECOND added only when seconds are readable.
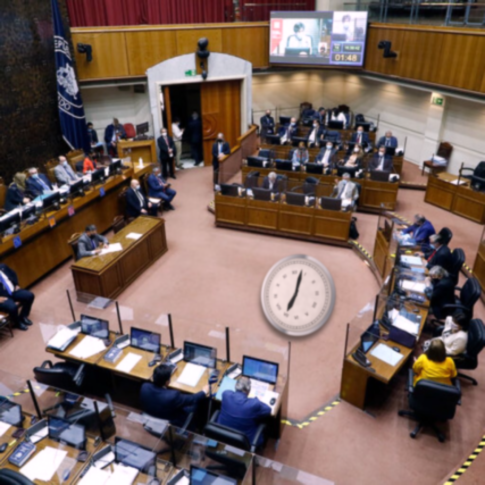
h=7 m=3
